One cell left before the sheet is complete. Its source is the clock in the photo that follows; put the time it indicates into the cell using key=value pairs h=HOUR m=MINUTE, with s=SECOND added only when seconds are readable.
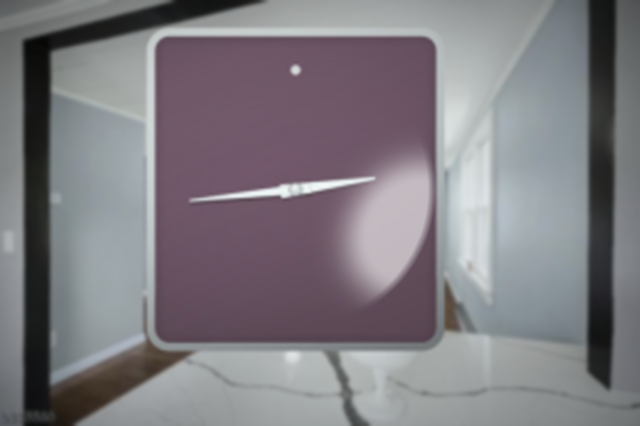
h=2 m=44
